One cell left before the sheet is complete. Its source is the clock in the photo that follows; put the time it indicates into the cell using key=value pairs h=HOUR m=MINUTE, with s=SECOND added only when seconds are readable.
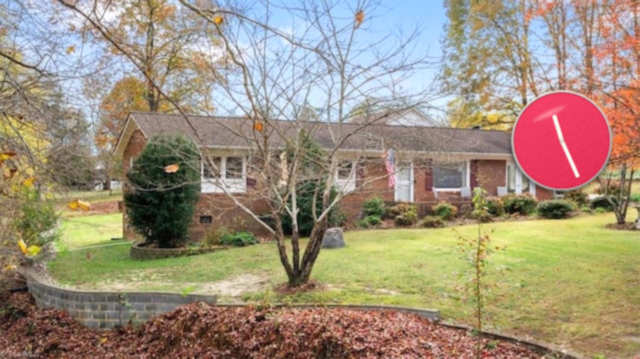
h=11 m=26
